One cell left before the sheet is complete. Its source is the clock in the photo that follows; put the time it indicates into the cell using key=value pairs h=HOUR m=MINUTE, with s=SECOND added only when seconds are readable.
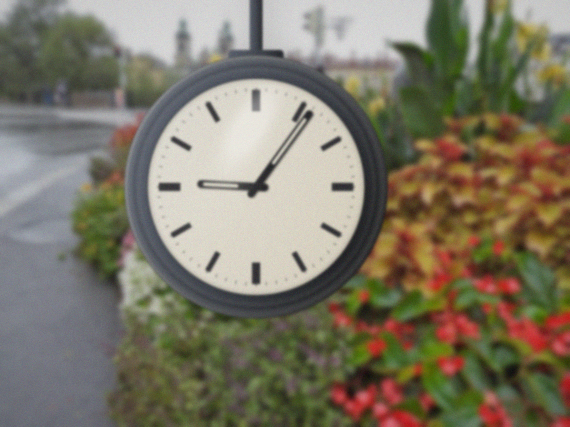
h=9 m=6
